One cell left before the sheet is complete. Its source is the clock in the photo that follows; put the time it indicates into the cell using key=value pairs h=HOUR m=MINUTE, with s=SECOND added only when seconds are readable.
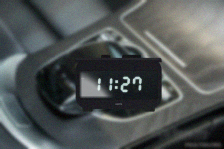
h=11 m=27
